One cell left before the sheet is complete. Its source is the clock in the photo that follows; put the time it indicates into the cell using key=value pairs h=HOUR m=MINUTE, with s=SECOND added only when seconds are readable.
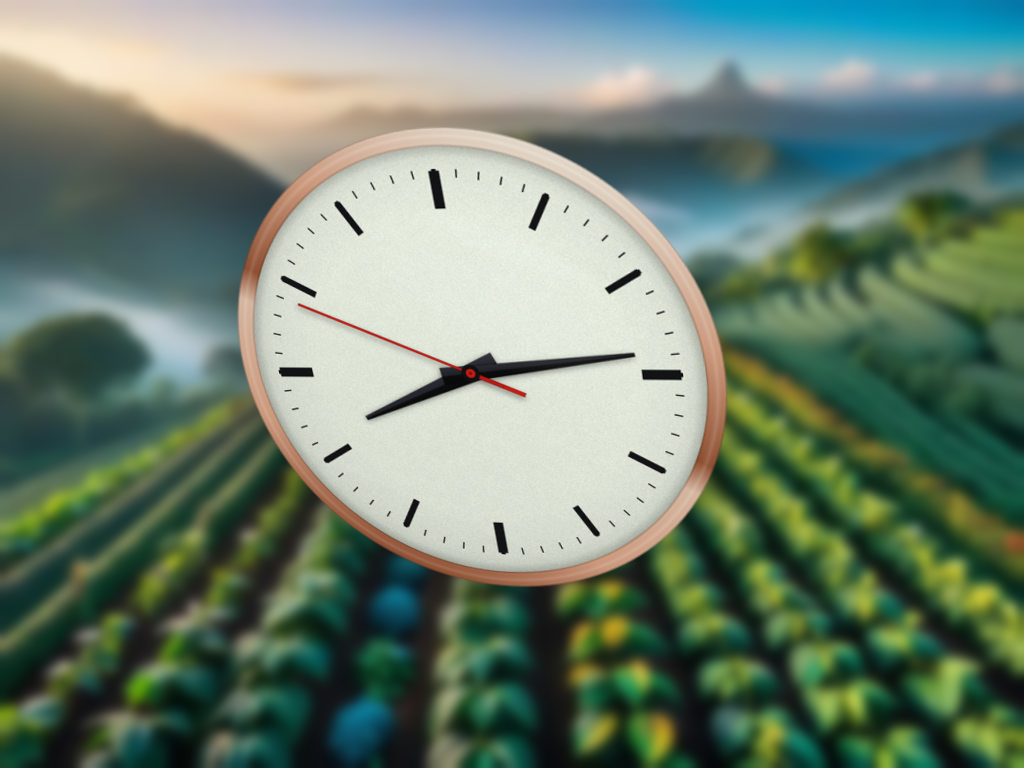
h=8 m=13 s=49
